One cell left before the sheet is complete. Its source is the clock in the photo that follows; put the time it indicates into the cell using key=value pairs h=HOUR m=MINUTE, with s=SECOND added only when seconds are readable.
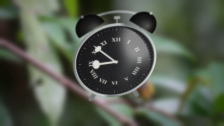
h=8 m=52
